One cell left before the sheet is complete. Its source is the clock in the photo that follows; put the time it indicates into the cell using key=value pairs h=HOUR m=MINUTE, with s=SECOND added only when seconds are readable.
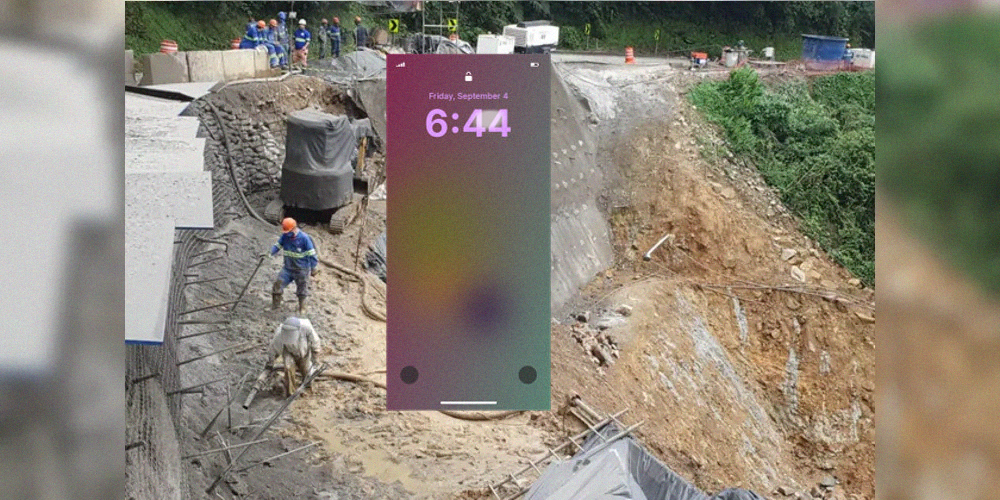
h=6 m=44
